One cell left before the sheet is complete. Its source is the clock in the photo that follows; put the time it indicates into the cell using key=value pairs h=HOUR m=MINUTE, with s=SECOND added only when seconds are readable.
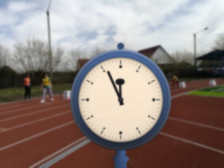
h=11 m=56
